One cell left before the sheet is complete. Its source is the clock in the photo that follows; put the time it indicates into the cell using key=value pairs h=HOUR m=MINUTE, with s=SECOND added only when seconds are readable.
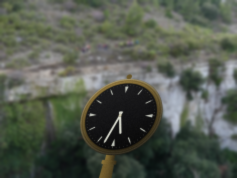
h=5 m=33
